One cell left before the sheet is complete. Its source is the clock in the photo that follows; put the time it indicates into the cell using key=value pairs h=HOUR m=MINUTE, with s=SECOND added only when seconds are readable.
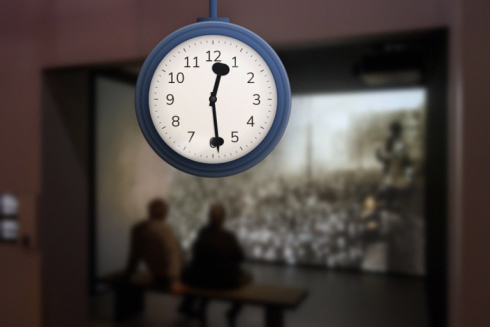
h=12 m=29
